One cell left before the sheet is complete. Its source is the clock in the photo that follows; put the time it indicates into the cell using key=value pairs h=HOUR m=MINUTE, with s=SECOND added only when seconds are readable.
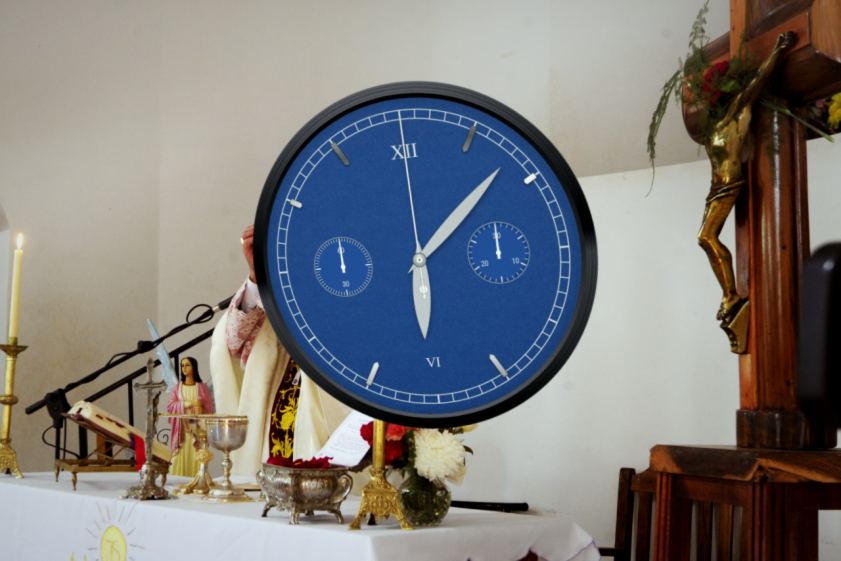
h=6 m=8
